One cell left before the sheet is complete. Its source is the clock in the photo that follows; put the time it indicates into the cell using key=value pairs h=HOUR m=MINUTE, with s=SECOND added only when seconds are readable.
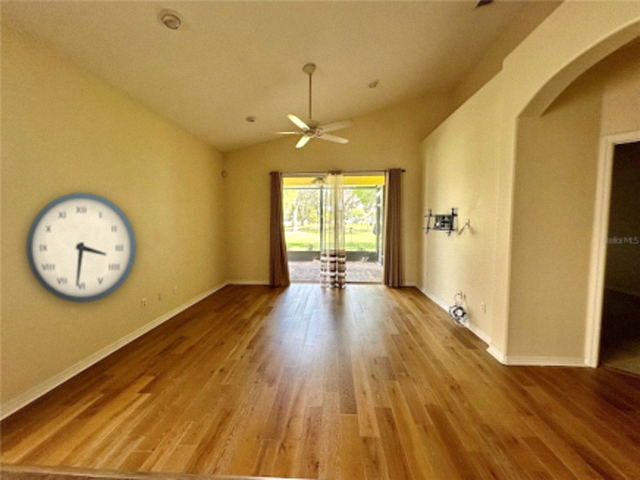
h=3 m=31
